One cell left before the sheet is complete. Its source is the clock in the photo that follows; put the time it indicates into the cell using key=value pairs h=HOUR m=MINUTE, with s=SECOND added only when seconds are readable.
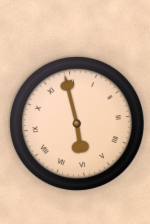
h=5 m=59
